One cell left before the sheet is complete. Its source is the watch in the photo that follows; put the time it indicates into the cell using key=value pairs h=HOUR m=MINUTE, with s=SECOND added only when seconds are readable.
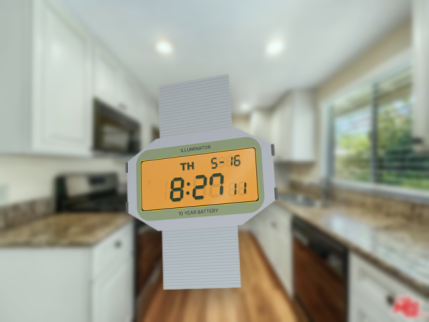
h=8 m=27 s=11
